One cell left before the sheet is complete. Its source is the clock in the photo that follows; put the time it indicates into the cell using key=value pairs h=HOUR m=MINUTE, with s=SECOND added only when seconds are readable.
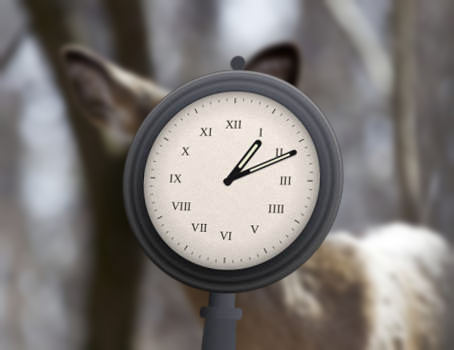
h=1 m=11
